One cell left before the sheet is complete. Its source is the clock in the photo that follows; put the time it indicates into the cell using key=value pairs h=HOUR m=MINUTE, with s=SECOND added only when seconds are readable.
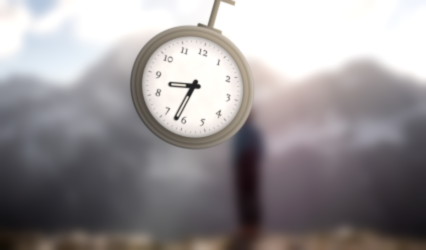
h=8 m=32
